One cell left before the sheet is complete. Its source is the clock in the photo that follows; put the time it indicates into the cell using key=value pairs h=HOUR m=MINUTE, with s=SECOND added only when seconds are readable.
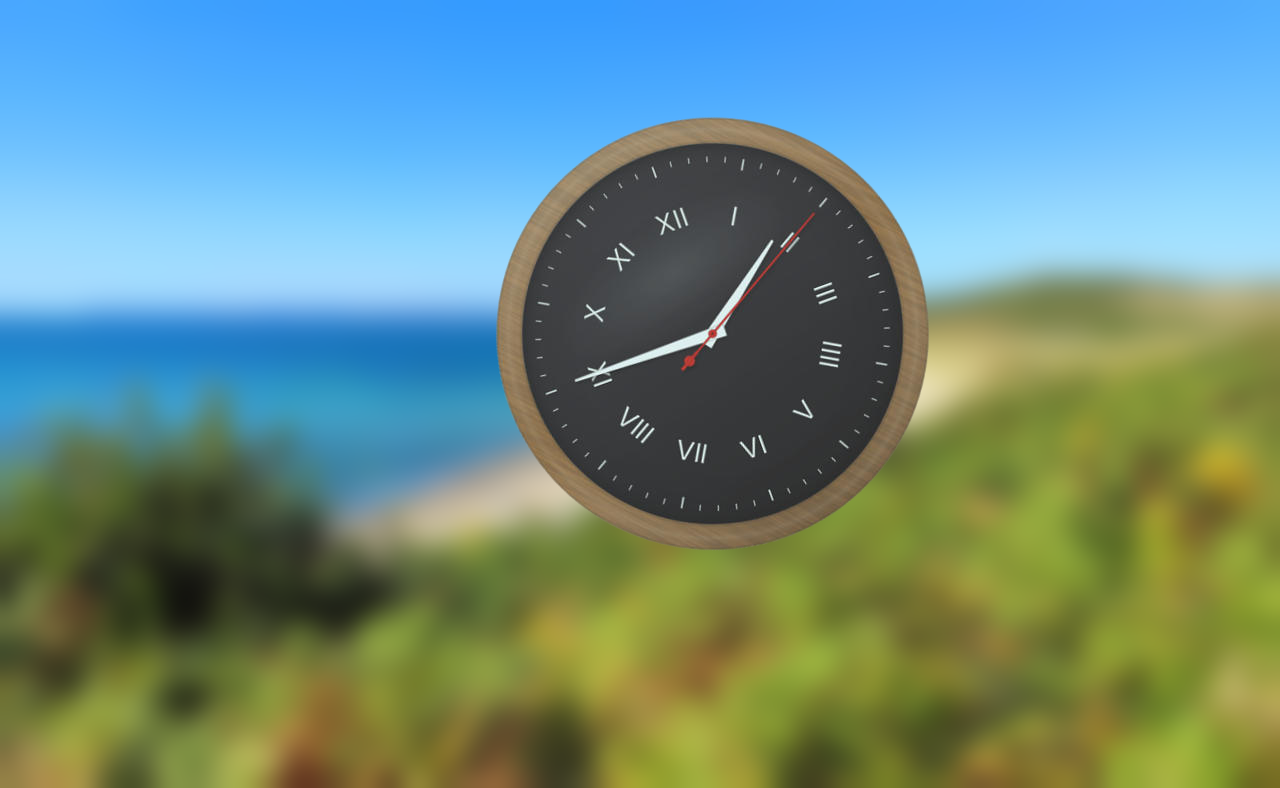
h=1 m=45 s=10
